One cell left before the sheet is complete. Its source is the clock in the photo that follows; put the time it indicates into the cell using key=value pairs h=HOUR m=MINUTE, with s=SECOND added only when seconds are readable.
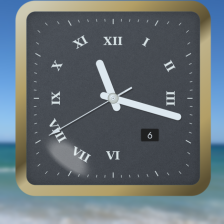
h=11 m=17 s=40
